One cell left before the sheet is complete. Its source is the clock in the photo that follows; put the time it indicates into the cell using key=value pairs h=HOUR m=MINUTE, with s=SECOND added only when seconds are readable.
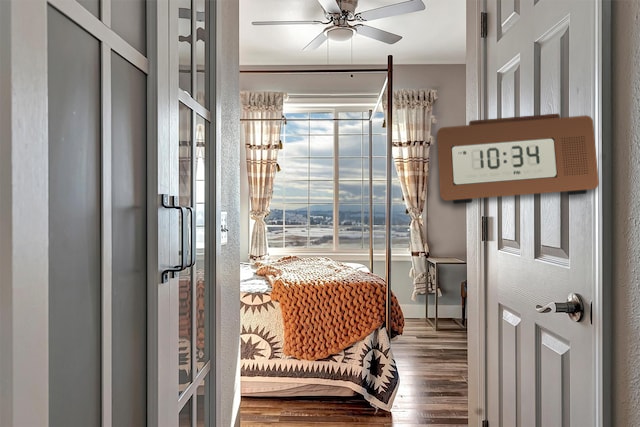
h=10 m=34
